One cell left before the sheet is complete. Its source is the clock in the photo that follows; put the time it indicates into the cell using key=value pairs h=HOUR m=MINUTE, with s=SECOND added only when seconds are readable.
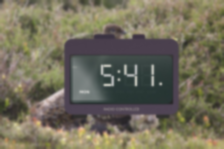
h=5 m=41
